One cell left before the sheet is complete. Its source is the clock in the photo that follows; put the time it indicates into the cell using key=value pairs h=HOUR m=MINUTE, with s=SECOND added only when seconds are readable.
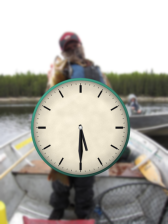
h=5 m=30
